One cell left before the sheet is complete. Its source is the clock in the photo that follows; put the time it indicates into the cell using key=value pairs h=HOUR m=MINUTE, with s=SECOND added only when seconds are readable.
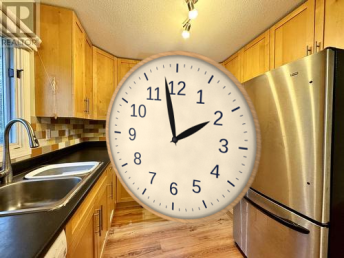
h=1 m=58
